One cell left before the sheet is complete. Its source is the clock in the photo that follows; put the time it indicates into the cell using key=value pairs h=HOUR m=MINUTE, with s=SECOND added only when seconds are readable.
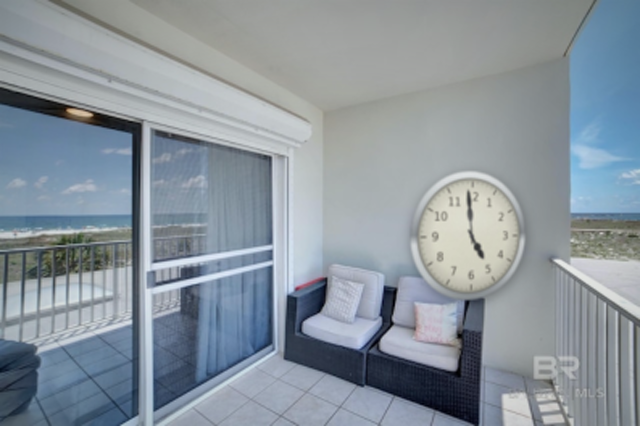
h=4 m=59
